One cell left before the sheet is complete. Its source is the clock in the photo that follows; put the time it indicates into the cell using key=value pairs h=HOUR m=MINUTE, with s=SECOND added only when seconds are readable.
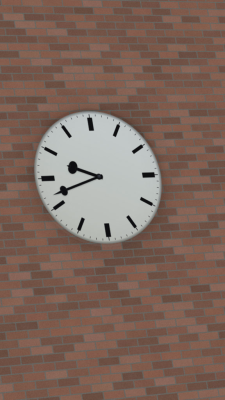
h=9 m=42
